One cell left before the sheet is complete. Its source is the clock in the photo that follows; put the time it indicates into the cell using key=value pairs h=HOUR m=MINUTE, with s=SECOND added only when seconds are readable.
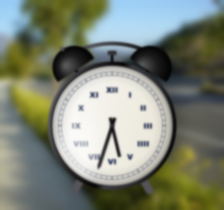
h=5 m=33
